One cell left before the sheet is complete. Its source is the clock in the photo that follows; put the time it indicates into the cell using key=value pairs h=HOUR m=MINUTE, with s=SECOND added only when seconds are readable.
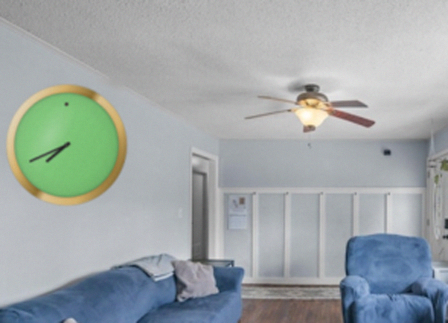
h=7 m=41
